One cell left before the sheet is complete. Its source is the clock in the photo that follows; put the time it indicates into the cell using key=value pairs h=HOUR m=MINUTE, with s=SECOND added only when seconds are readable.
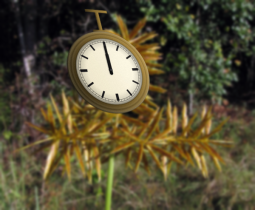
h=12 m=0
